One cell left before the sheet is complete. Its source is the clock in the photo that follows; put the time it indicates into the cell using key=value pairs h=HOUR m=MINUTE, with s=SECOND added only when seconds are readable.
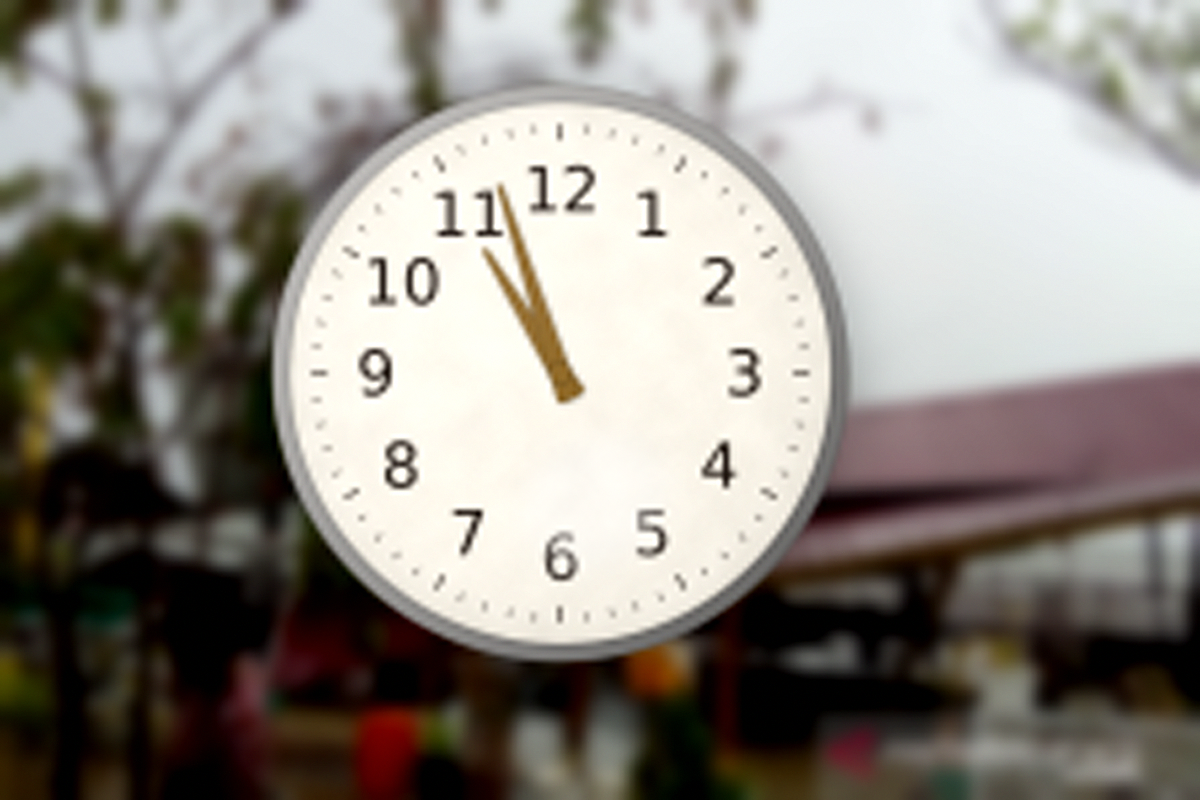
h=10 m=57
